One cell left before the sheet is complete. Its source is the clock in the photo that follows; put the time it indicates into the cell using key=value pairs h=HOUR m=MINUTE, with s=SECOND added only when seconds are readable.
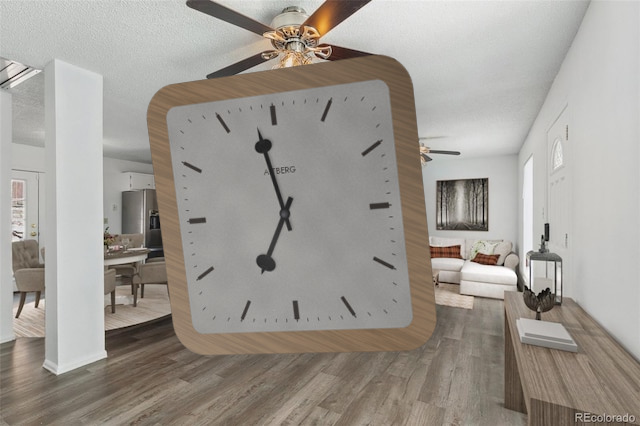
h=6 m=58
